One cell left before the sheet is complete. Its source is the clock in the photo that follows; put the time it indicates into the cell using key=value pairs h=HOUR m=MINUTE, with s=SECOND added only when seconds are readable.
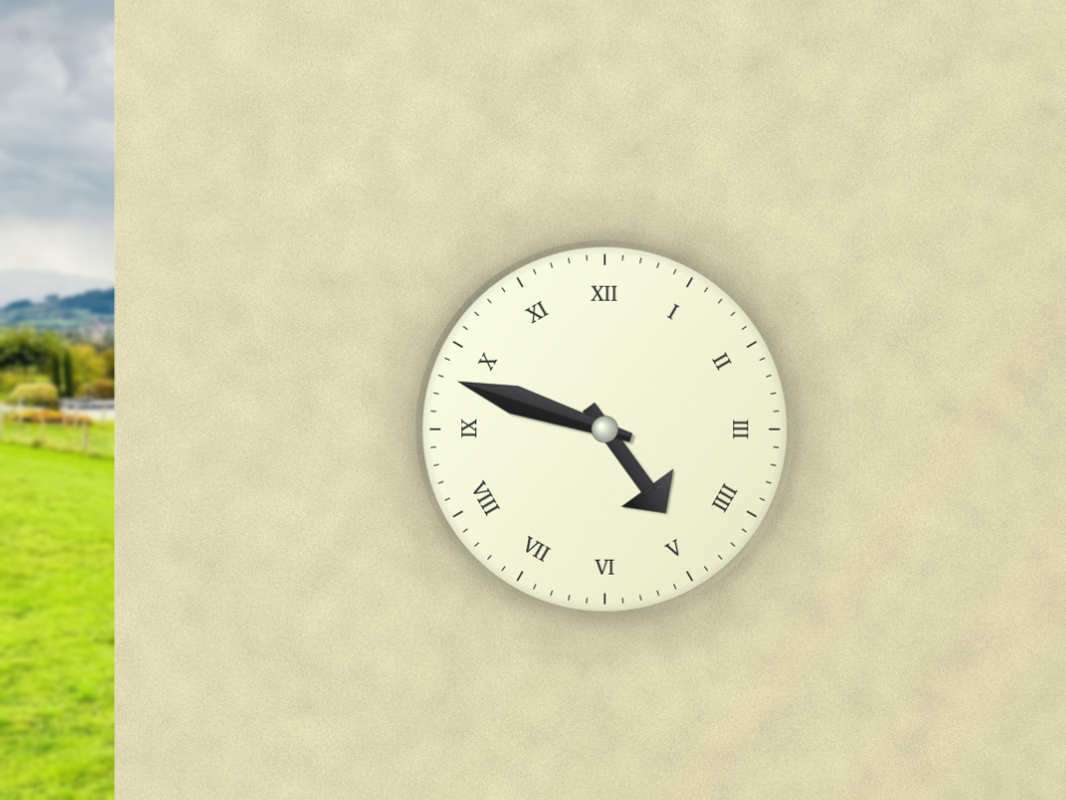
h=4 m=48
